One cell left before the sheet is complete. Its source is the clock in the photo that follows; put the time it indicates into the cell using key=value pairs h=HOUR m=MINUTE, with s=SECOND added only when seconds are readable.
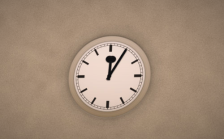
h=12 m=5
